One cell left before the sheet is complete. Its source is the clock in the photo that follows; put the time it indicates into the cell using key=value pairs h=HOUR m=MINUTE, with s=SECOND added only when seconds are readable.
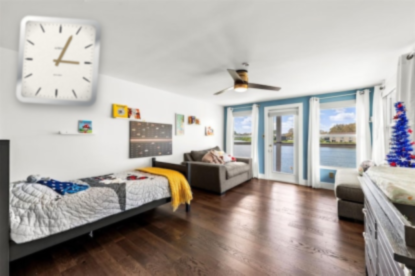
h=3 m=4
